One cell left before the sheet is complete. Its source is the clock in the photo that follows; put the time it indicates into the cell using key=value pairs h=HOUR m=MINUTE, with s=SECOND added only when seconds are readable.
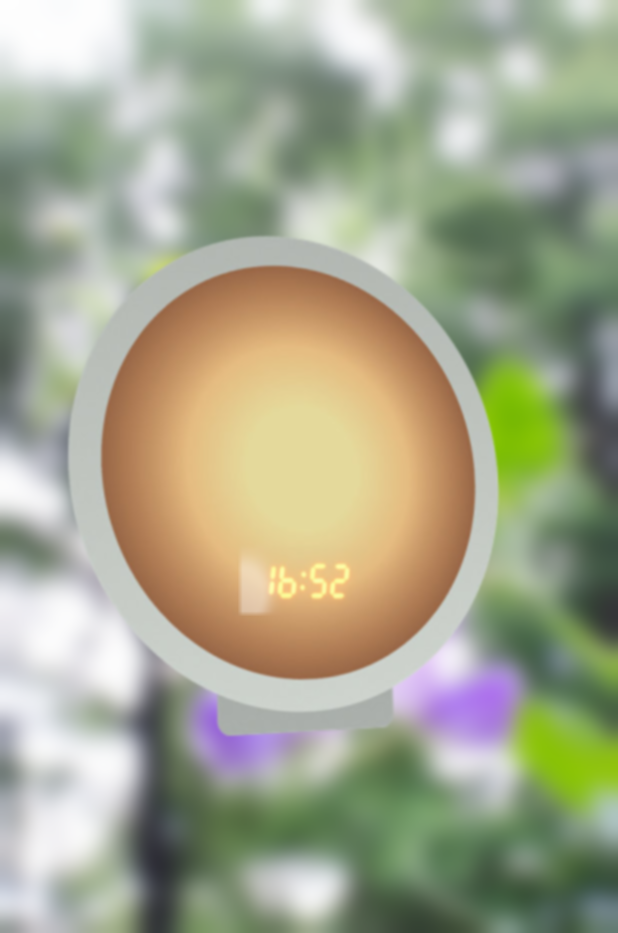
h=16 m=52
